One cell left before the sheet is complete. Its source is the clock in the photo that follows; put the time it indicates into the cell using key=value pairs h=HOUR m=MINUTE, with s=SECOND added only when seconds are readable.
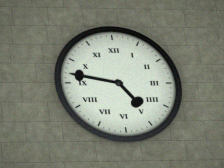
h=4 m=47
